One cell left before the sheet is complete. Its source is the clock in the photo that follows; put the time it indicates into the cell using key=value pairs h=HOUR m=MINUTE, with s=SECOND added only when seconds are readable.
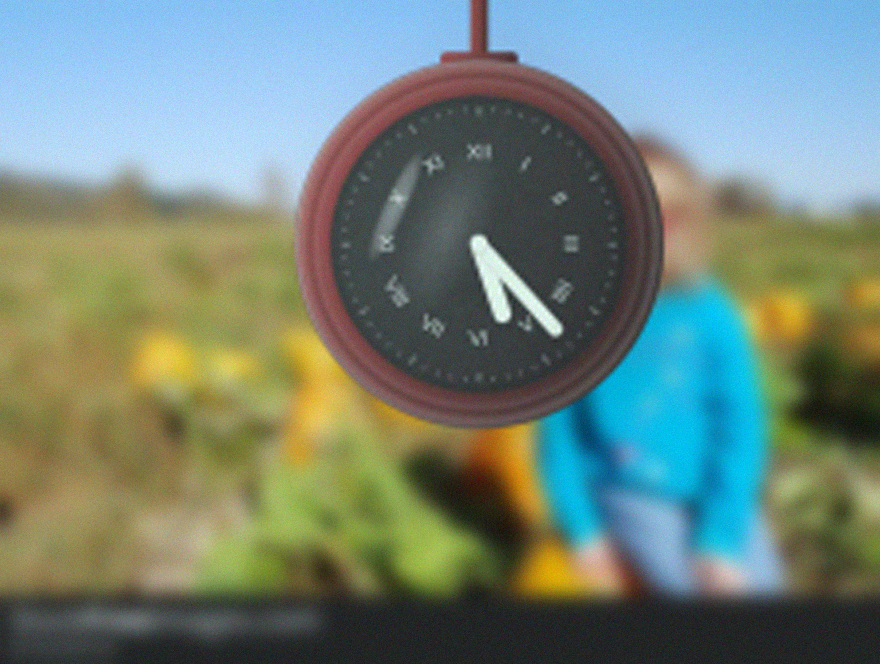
h=5 m=23
